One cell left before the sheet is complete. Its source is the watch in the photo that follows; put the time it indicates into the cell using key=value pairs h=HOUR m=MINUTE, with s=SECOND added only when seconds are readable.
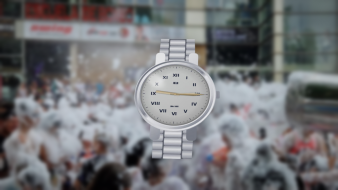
h=9 m=15
